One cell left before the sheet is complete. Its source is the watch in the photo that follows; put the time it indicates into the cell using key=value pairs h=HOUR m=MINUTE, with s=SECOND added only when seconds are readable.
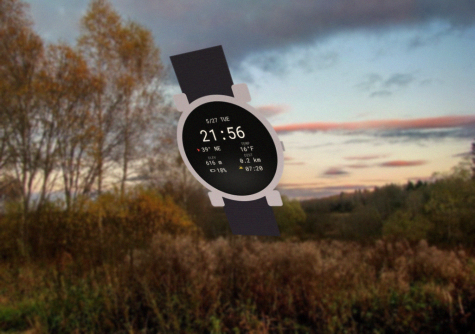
h=21 m=56
